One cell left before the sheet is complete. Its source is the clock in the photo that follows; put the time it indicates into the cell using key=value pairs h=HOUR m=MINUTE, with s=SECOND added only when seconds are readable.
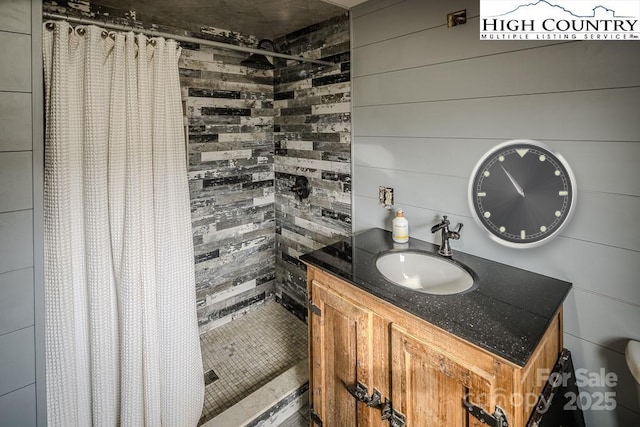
h=10 m=54
